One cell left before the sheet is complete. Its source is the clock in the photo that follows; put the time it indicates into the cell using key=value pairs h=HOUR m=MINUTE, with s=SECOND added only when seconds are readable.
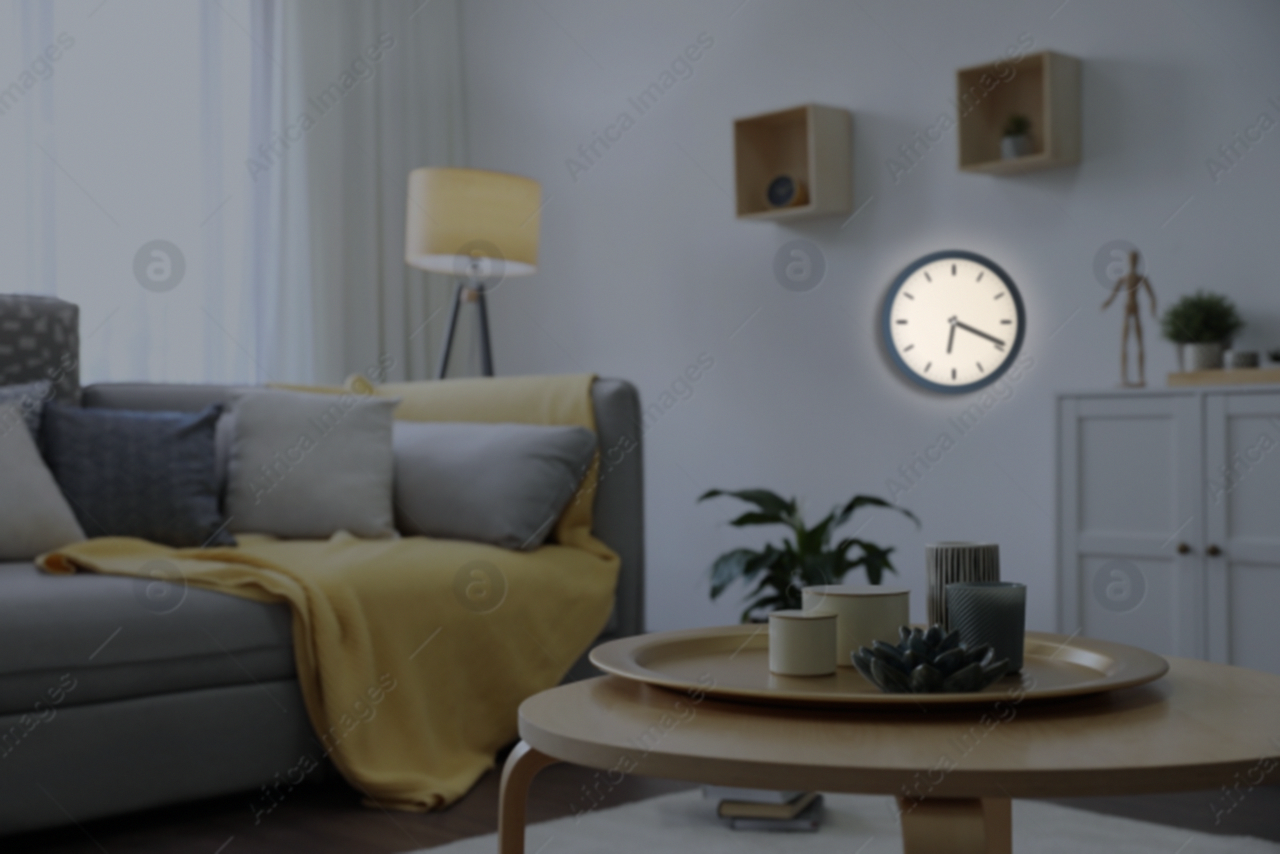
h=6 m=19
